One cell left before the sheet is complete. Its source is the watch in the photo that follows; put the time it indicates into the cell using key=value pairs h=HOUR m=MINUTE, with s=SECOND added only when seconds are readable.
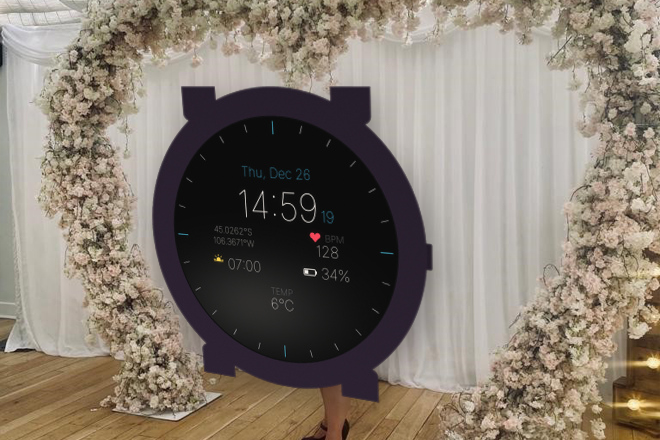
h=14 m=59 s=19
